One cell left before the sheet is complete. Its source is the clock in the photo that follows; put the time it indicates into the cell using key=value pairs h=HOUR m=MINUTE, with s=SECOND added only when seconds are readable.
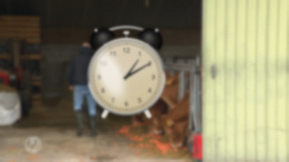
h=1 m=10
